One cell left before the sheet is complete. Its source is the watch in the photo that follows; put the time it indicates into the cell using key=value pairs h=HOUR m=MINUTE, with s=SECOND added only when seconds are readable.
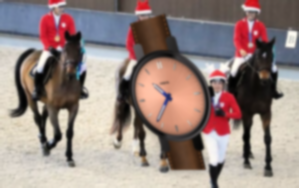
h=10 m=37
